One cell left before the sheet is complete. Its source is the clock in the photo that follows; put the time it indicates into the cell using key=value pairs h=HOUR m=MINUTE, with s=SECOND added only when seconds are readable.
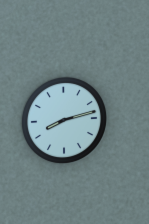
h=8 m=13
